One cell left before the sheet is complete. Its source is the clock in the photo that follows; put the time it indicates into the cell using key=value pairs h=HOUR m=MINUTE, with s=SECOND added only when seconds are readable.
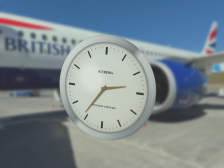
h=2 m=36
